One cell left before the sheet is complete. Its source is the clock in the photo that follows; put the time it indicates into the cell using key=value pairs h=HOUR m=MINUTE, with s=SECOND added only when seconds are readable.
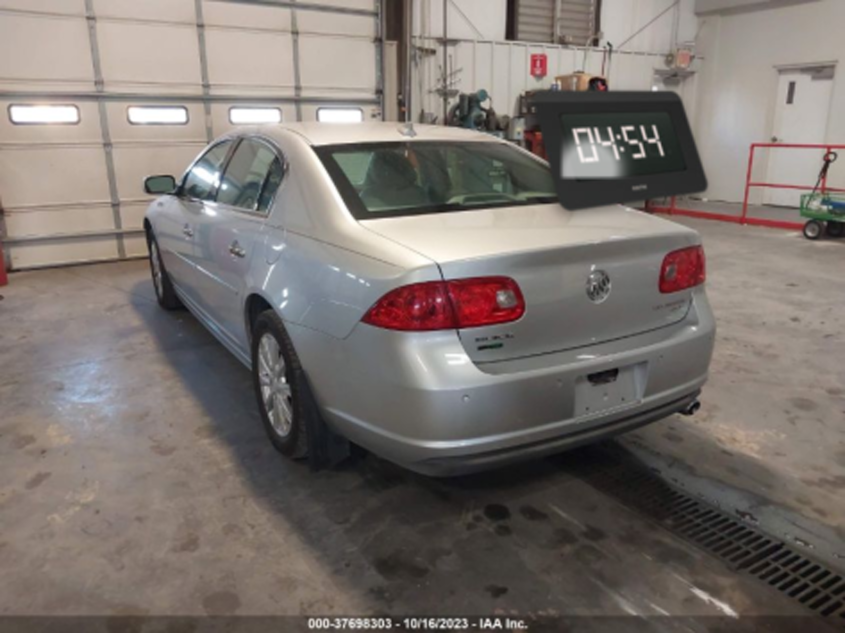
h=4 m=54
